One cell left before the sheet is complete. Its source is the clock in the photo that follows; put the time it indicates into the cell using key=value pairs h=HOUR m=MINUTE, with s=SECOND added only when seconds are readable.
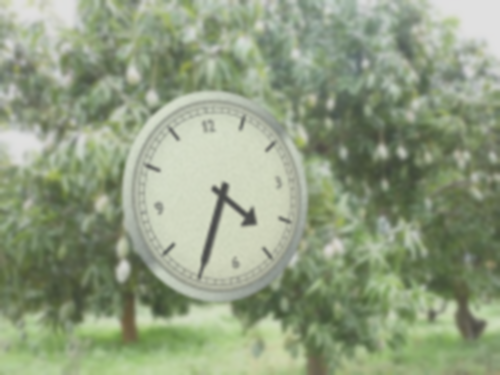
h=4 m=35
